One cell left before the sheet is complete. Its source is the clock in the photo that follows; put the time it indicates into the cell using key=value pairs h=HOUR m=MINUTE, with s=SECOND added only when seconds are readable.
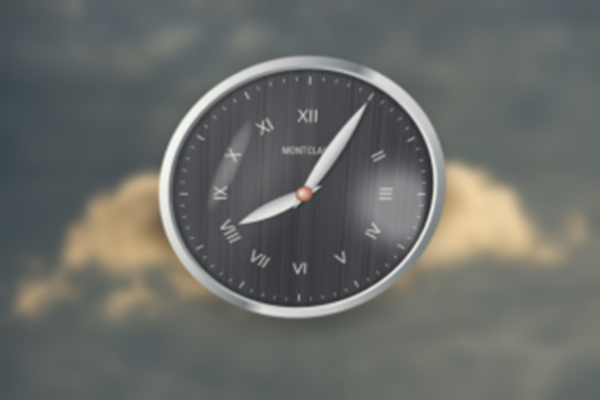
h=8 m=5
